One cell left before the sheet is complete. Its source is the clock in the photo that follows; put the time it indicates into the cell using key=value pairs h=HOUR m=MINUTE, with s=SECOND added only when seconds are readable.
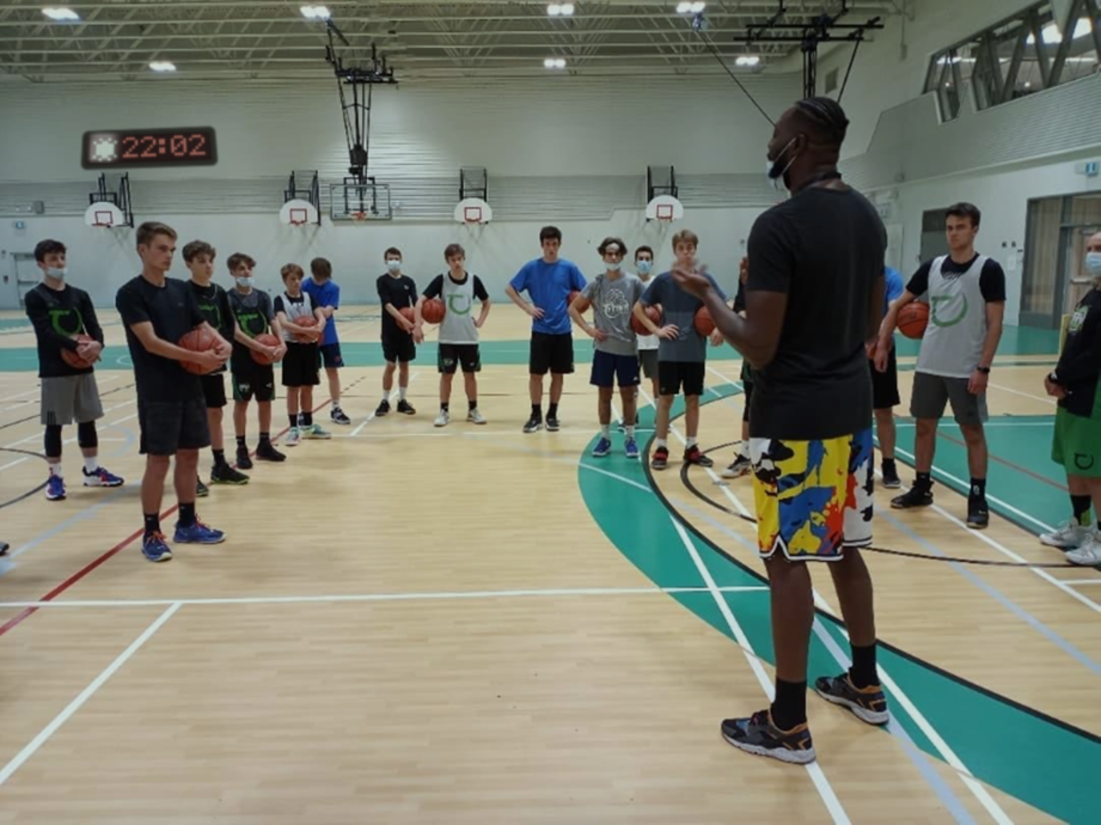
h=22 m=2
